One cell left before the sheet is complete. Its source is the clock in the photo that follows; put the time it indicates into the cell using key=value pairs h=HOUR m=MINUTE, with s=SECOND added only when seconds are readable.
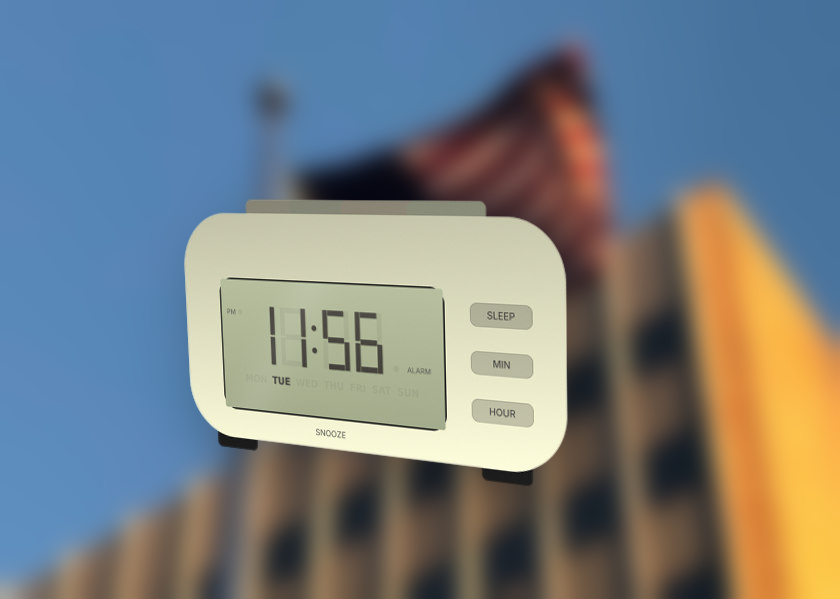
h=11 m=56
